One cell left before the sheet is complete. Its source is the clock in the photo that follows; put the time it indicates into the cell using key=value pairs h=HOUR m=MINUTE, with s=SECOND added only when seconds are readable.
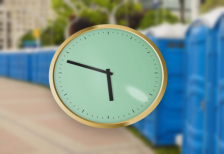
h=5 m=48
